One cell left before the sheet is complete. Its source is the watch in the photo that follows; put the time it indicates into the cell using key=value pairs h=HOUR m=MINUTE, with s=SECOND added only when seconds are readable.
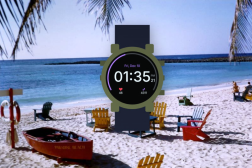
h=1 m=35
